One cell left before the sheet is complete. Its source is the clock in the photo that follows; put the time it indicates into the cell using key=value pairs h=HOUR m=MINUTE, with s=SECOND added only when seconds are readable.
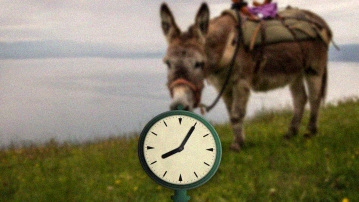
h=8 m=5
